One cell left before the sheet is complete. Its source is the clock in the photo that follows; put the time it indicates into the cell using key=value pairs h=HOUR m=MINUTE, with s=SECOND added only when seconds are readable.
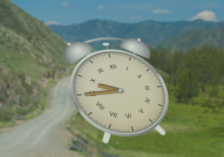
h=9 m=45
